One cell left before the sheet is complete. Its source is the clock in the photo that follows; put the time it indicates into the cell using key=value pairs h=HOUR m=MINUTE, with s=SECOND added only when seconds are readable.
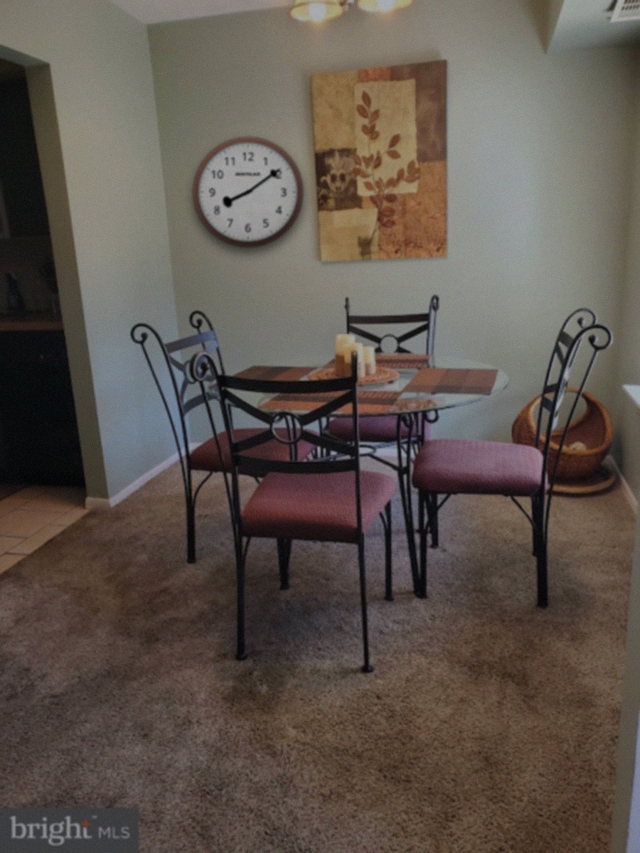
h=8 m=9
